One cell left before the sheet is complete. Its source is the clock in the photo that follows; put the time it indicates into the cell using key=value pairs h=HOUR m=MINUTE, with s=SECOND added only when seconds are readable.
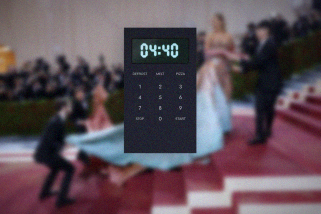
h=4 m=40
